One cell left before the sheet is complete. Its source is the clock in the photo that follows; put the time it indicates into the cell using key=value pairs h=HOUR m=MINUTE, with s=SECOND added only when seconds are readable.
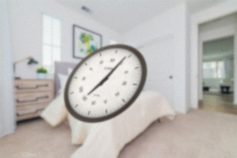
h=7 m=4
